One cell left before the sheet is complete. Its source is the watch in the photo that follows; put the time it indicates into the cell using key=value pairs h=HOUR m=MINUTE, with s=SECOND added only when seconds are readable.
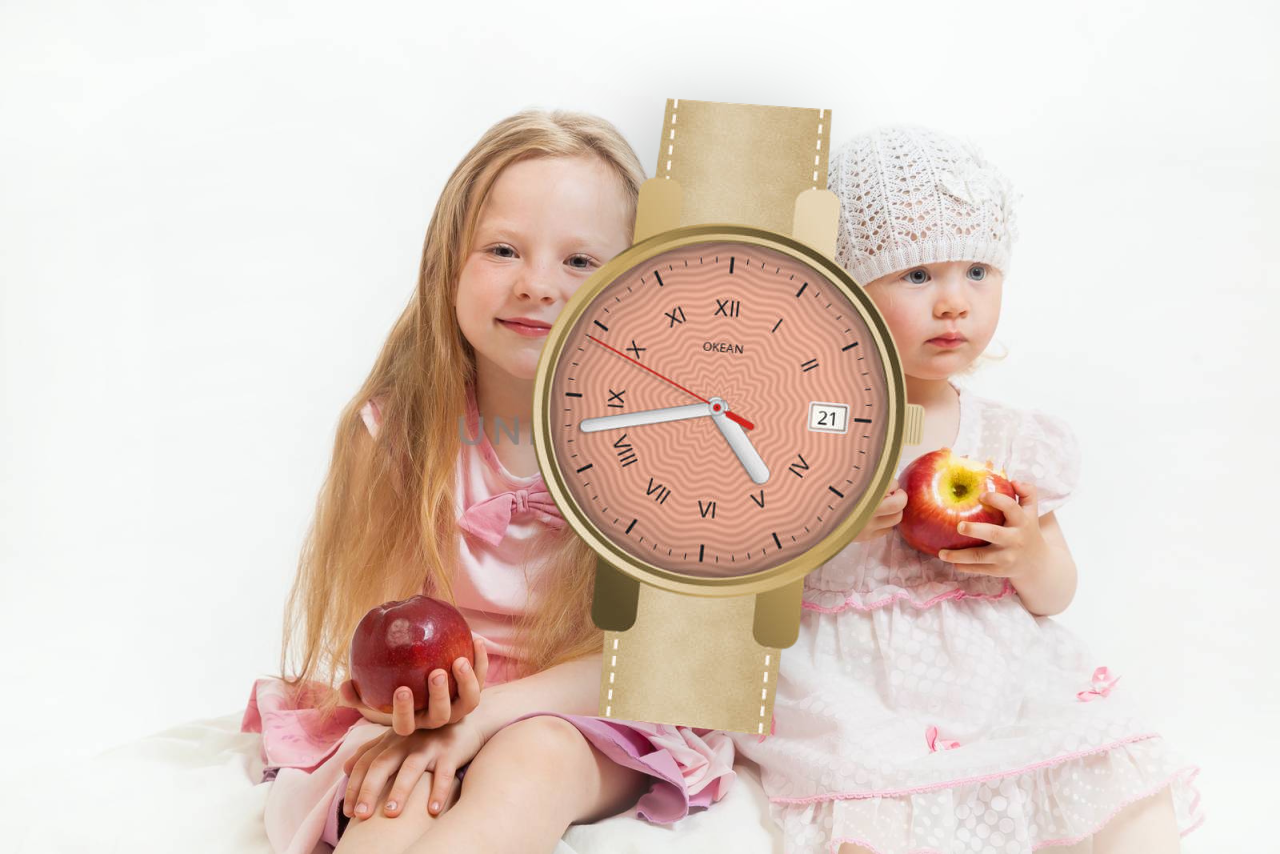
h=4 m=42 s=49
